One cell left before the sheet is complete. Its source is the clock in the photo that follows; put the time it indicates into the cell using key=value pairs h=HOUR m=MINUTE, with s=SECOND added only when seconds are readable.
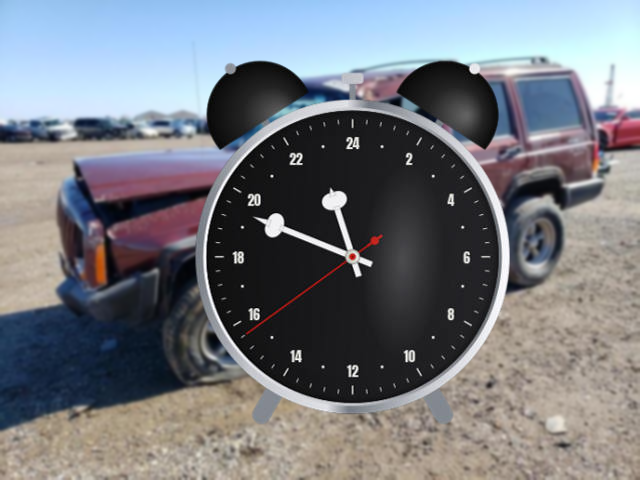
h=22 m=48 s=39
